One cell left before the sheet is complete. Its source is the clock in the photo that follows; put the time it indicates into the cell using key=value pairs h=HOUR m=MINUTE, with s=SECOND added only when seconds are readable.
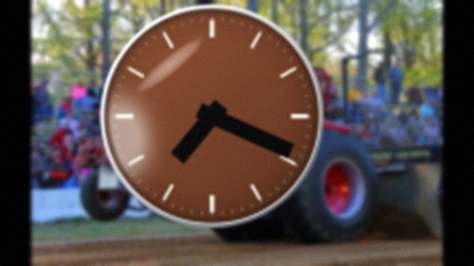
h=7 m=19
